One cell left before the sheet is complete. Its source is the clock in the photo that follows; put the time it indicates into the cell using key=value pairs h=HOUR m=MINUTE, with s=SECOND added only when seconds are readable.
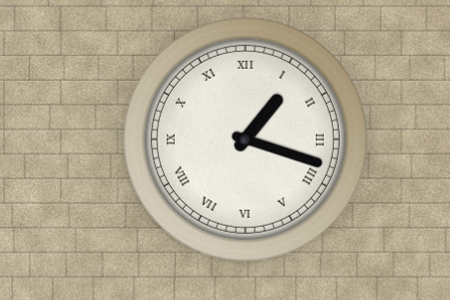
h=1 m=18
